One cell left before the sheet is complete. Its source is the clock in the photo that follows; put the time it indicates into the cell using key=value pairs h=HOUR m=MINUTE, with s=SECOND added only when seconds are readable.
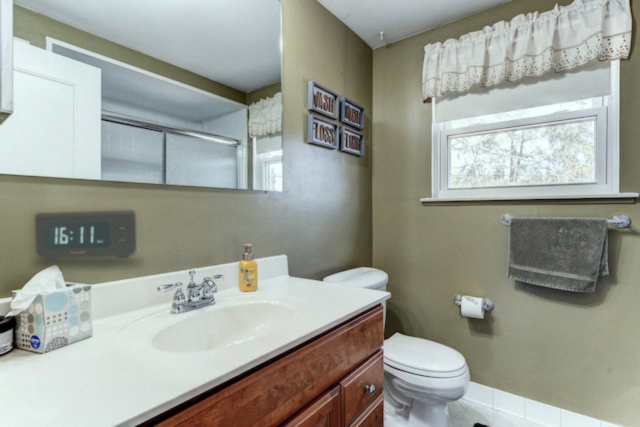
h=16 m=11
